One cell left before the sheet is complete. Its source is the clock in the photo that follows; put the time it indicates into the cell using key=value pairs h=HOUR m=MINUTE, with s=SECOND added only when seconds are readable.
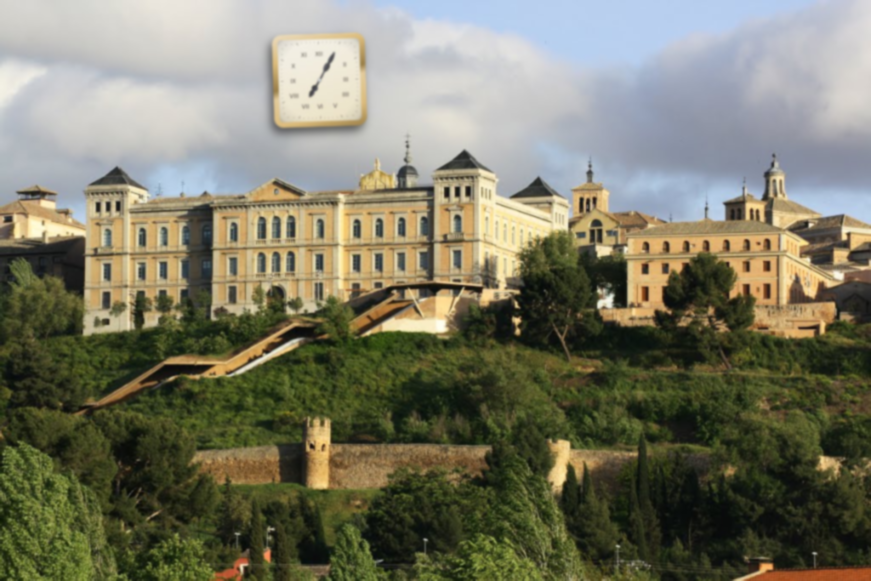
h=7 m=5
